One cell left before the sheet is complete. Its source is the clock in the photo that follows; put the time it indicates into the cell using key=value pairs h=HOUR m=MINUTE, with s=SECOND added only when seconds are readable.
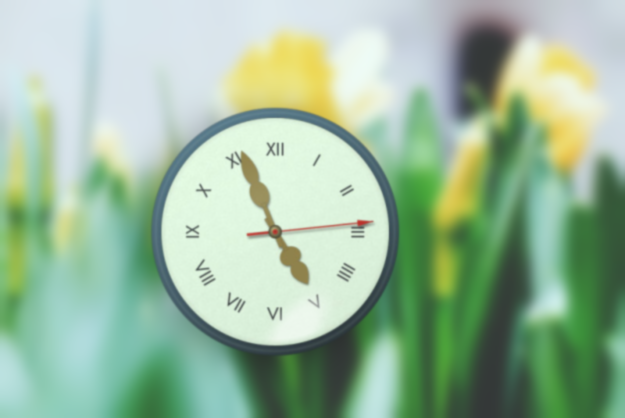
h=4 m=56 s=14
